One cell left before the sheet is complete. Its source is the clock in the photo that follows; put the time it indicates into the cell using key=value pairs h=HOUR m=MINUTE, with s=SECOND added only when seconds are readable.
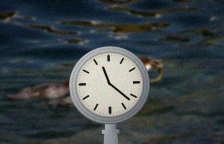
h=11 m=22
